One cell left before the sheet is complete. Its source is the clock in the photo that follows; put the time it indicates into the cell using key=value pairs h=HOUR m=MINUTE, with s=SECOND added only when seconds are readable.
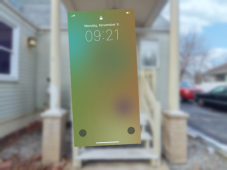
h=9 m=21
